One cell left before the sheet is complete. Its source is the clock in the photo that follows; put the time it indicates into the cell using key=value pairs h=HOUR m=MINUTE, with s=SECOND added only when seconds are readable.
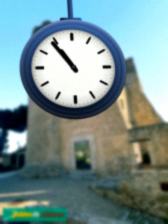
h=10 m=54
